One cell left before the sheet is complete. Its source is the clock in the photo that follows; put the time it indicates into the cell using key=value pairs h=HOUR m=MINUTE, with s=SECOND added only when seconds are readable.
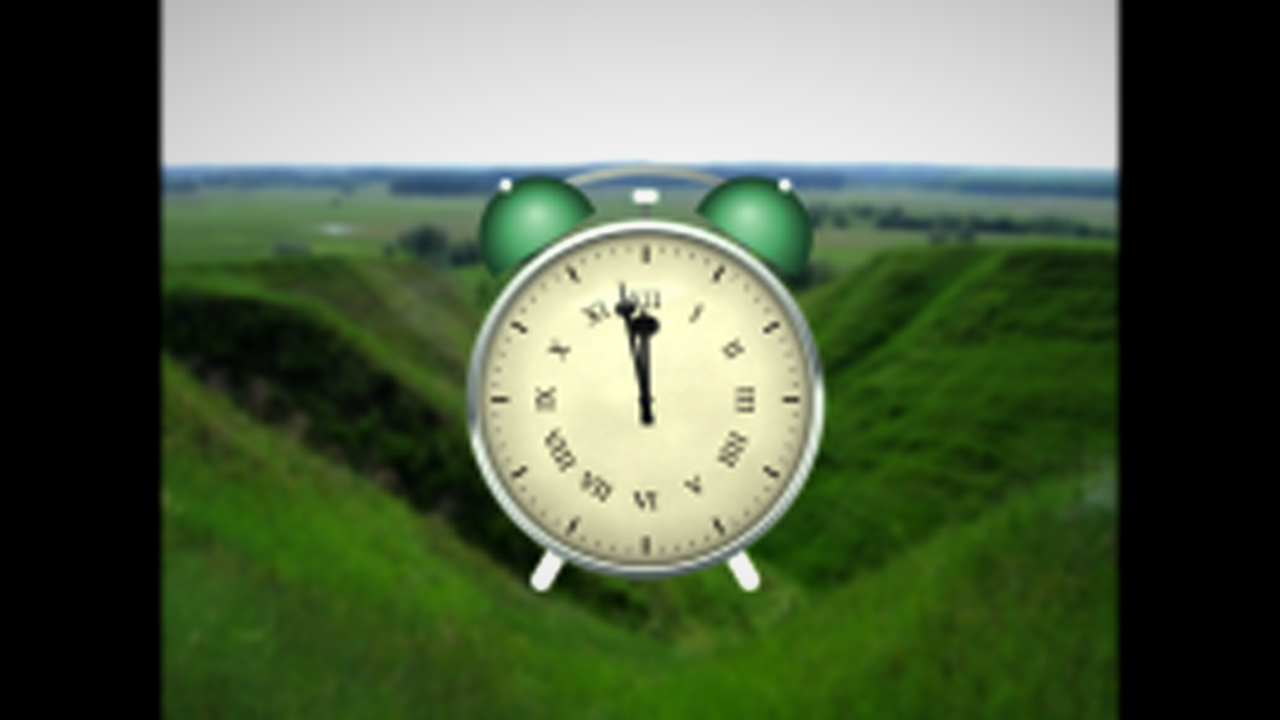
h=11 m=58
